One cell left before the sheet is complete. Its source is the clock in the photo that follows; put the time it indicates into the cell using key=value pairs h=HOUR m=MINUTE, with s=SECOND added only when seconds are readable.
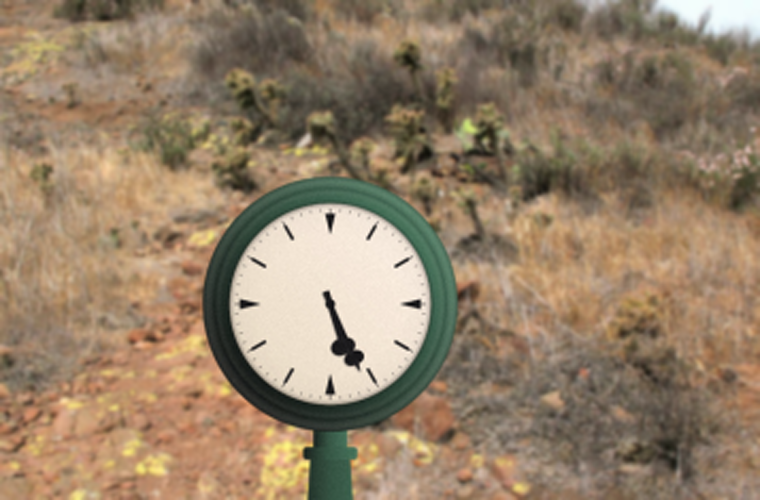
h=5 m=26
